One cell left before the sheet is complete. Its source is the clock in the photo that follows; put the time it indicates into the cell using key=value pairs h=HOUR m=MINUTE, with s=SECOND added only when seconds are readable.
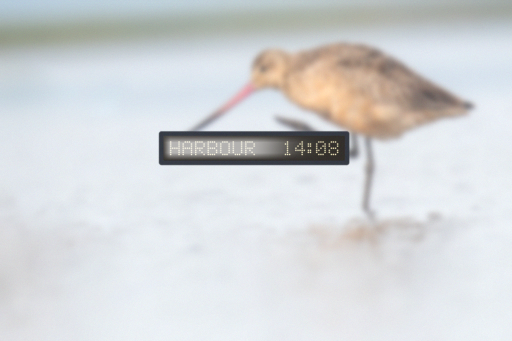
h=14 m=8
